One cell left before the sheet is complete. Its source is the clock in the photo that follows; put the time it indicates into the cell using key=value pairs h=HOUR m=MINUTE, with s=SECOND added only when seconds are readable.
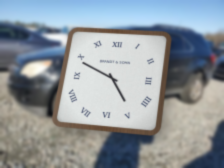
h=4 m=49
